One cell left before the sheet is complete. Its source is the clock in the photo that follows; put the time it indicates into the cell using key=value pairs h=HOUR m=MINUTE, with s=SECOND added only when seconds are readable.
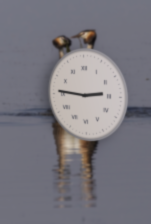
h=2 m=46
